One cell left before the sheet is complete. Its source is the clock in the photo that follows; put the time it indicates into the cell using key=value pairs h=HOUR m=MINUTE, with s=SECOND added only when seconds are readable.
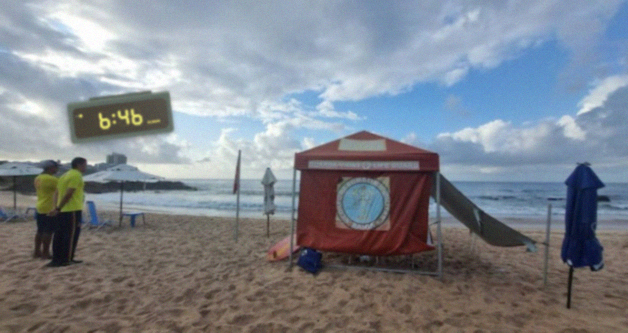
h=6 m=46
